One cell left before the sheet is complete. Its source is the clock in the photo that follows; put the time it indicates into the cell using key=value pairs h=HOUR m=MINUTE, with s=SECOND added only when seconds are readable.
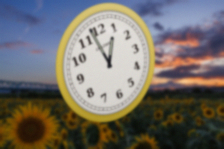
h=12 m=58
